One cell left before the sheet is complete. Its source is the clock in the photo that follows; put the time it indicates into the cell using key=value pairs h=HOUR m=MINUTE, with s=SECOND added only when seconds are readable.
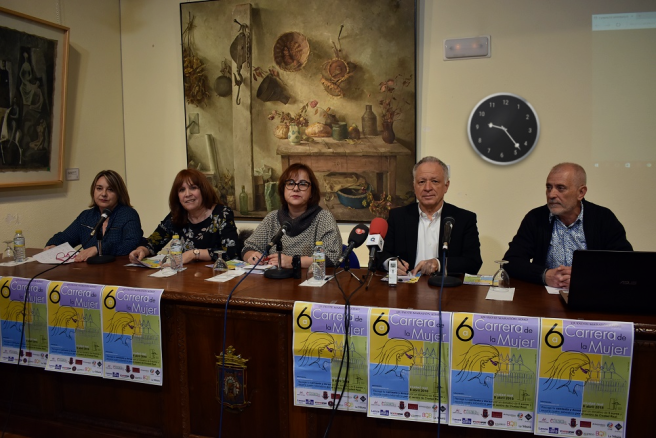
h=9 m=23
